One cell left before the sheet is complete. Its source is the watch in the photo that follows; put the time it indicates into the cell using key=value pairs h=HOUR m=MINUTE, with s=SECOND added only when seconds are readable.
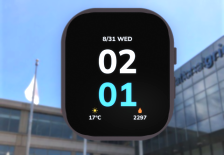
h=2 m=1
